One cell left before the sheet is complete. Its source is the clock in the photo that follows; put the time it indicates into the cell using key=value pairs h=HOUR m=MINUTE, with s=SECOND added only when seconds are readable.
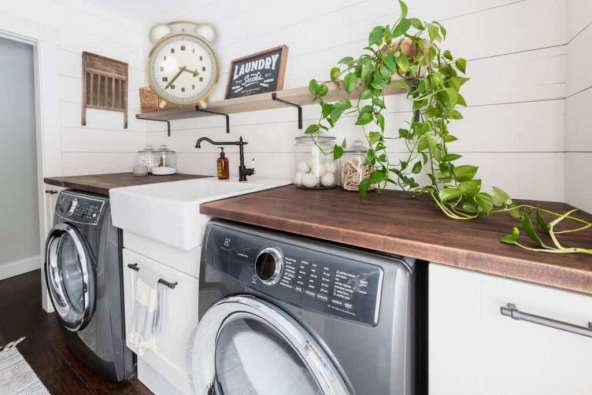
h=3 m=37
